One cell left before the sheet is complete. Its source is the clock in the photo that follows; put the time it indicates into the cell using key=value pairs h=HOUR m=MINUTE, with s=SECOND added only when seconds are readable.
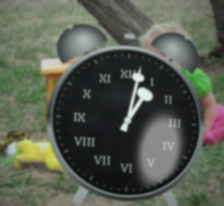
h=1 m=2
